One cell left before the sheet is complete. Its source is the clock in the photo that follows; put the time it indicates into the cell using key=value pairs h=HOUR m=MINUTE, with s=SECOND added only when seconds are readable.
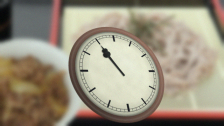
h=10 m=55
